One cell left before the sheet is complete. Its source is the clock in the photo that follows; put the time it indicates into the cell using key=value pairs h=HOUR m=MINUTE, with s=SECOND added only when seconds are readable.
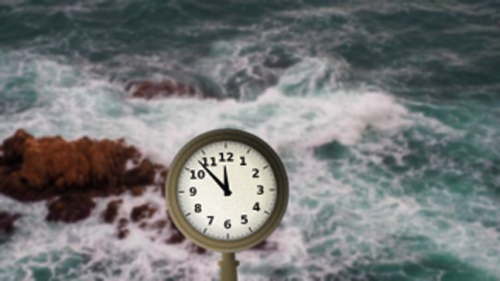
h=11 m=53
